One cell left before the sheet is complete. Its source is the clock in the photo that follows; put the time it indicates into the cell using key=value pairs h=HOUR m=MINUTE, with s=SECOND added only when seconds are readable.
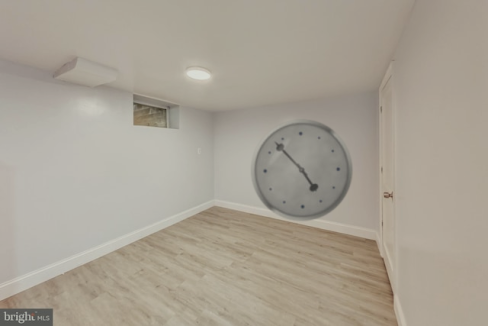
h=4 m=53
